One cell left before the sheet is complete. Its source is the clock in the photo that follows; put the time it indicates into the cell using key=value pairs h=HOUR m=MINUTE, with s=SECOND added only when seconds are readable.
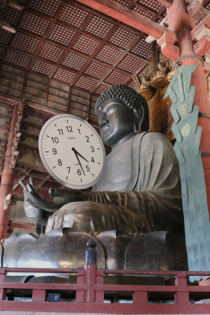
h=4 m=28
